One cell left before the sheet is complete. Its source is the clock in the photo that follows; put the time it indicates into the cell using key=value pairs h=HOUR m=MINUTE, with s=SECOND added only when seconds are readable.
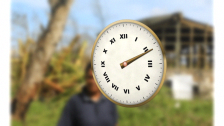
h=2 m=11
